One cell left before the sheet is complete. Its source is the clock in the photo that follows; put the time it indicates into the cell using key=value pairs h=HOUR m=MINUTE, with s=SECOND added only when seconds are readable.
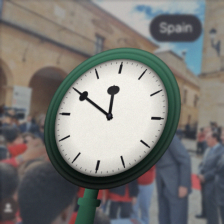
h=11 m=50
